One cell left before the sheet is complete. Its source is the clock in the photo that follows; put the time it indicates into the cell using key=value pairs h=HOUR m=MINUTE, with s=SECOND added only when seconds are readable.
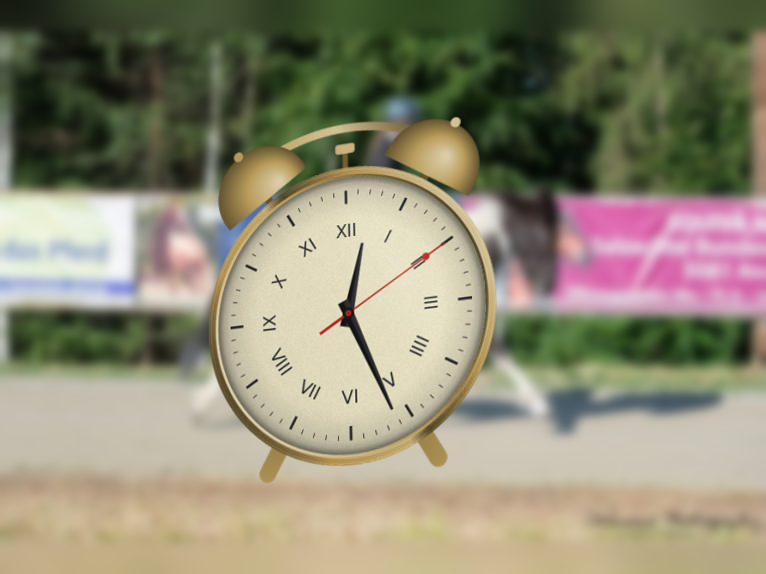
h=12 m=26 s=10
